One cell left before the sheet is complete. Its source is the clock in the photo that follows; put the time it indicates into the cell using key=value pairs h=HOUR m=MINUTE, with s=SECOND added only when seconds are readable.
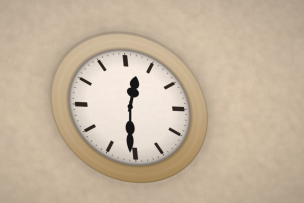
h=12 m=31
